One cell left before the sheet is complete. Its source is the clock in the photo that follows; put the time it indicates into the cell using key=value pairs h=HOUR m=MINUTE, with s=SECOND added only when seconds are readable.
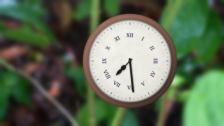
h=7 m=29
